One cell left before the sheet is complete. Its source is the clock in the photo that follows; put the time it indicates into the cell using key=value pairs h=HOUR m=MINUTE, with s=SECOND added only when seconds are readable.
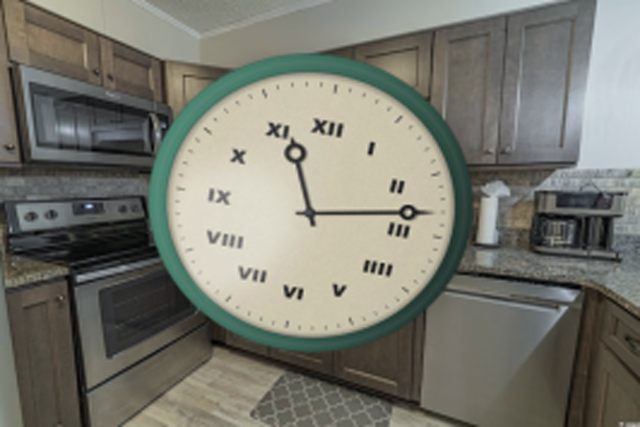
h=11 m=13
